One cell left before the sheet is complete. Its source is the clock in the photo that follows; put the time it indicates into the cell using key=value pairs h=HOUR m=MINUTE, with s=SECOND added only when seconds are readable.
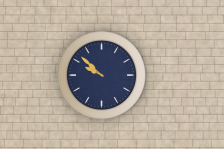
h=9 m=52
